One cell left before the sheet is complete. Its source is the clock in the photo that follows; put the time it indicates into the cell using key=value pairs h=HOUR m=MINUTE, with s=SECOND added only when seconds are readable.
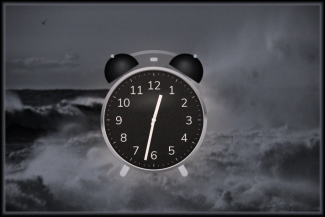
h=12 m=32
